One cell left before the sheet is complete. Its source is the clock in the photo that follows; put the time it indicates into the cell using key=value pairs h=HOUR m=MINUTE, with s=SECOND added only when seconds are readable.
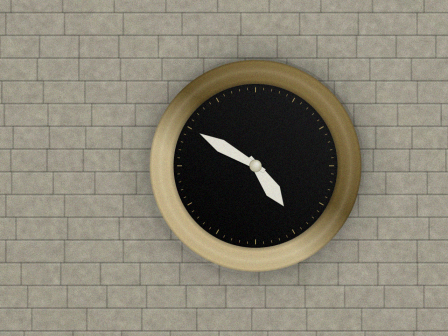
h=4 m=50
